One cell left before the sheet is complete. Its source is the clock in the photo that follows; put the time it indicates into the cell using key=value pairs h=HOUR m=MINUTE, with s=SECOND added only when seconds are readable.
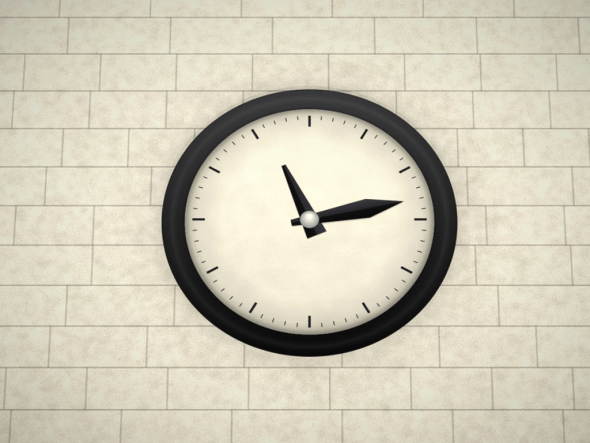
h=11 m=13
